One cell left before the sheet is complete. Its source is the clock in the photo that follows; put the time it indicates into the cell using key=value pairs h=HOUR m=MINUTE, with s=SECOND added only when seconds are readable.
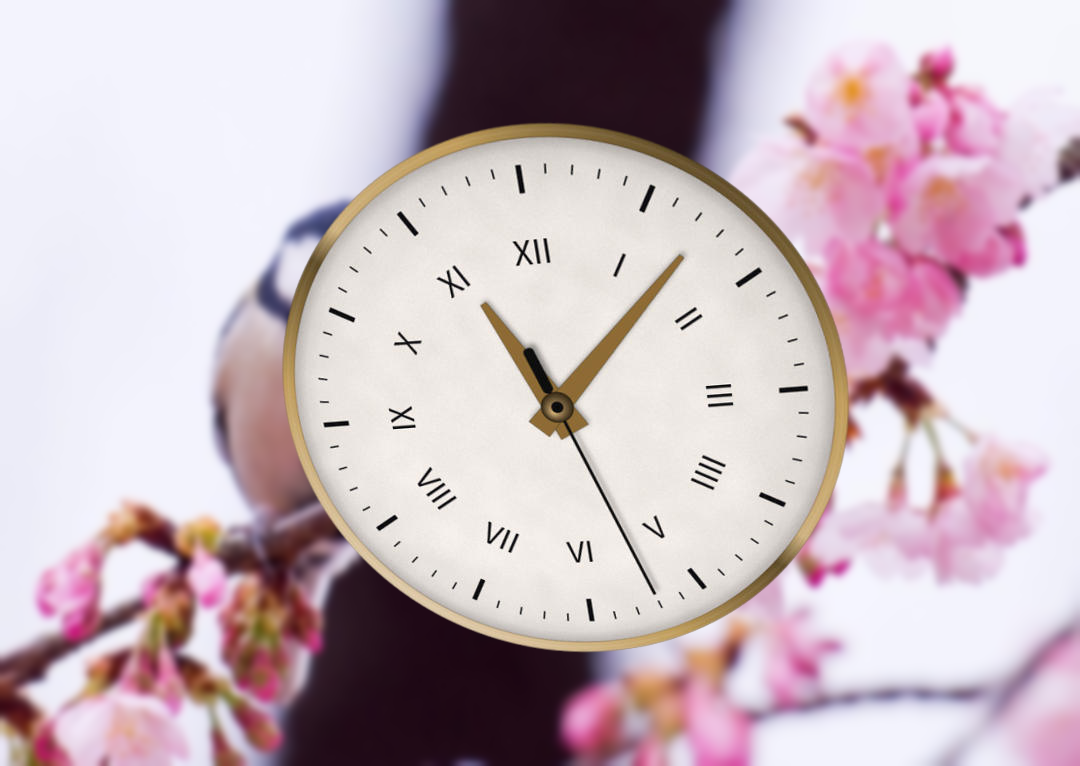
h=11 m=7 s=27
